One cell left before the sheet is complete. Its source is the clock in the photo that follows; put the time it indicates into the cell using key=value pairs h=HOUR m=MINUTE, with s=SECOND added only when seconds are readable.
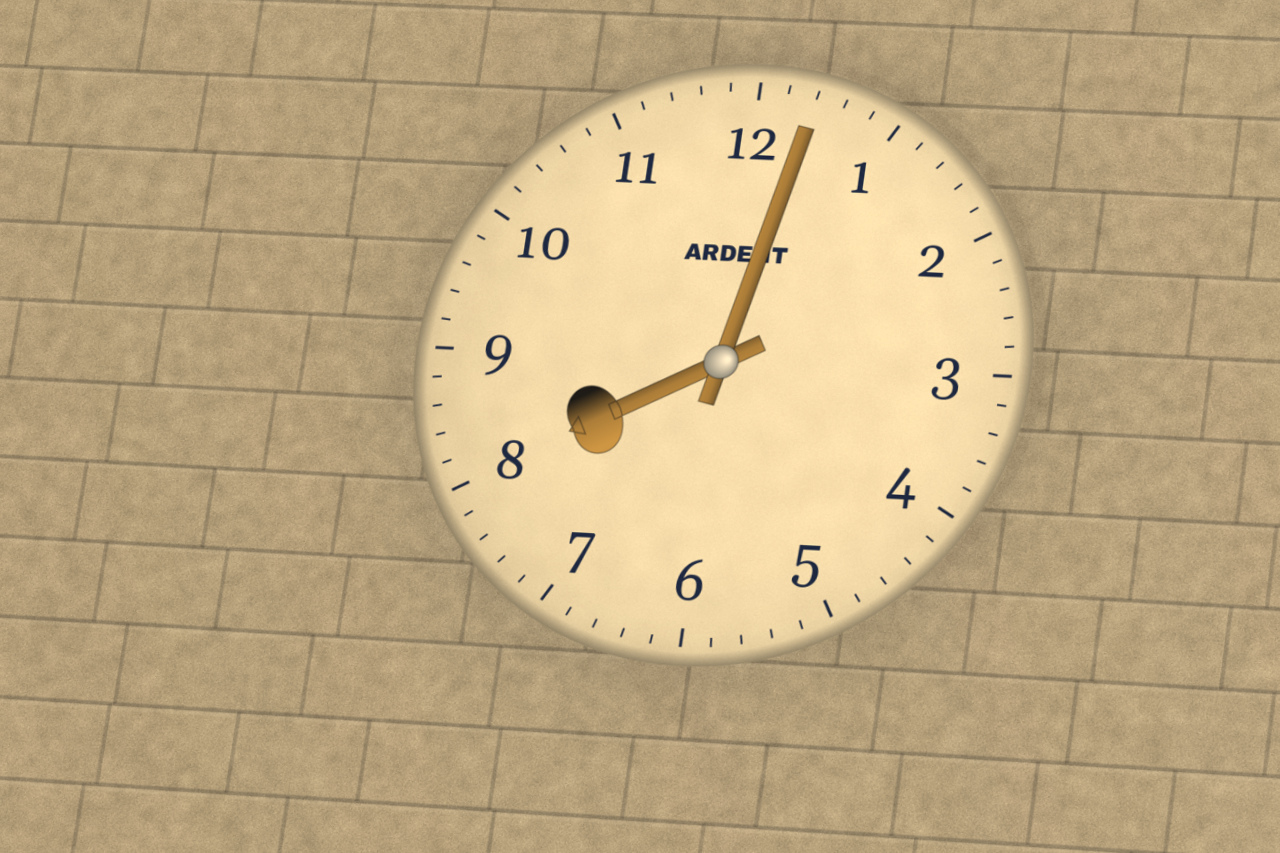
h=8 m=2
